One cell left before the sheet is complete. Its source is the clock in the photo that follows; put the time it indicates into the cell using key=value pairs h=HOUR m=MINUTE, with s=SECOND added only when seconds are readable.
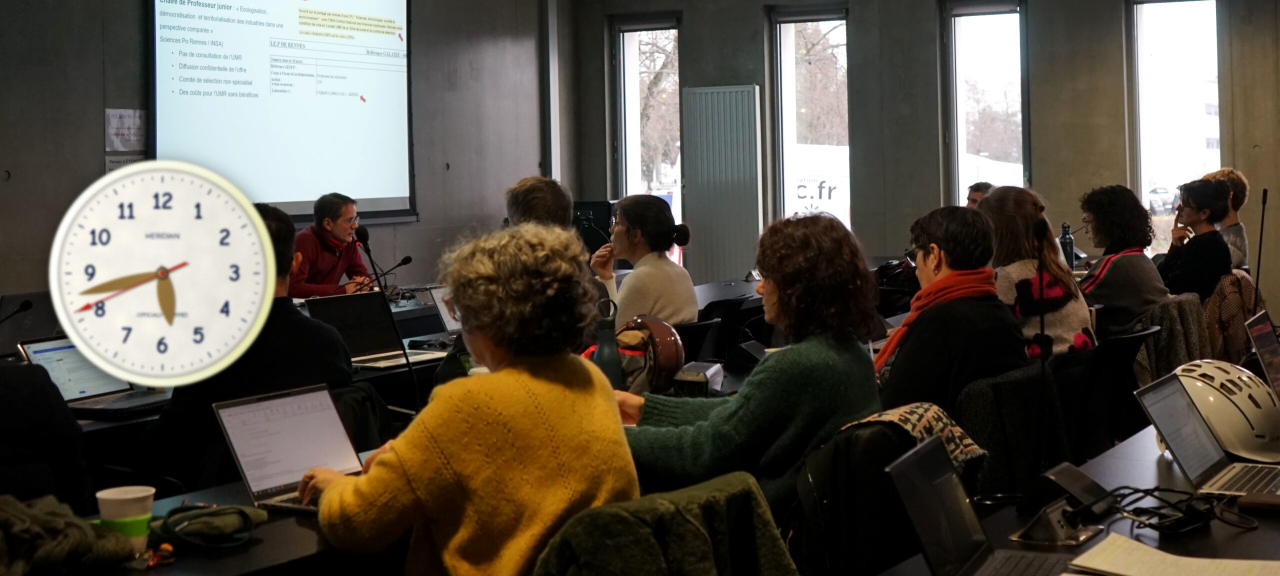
h=5 m=42 s=41
